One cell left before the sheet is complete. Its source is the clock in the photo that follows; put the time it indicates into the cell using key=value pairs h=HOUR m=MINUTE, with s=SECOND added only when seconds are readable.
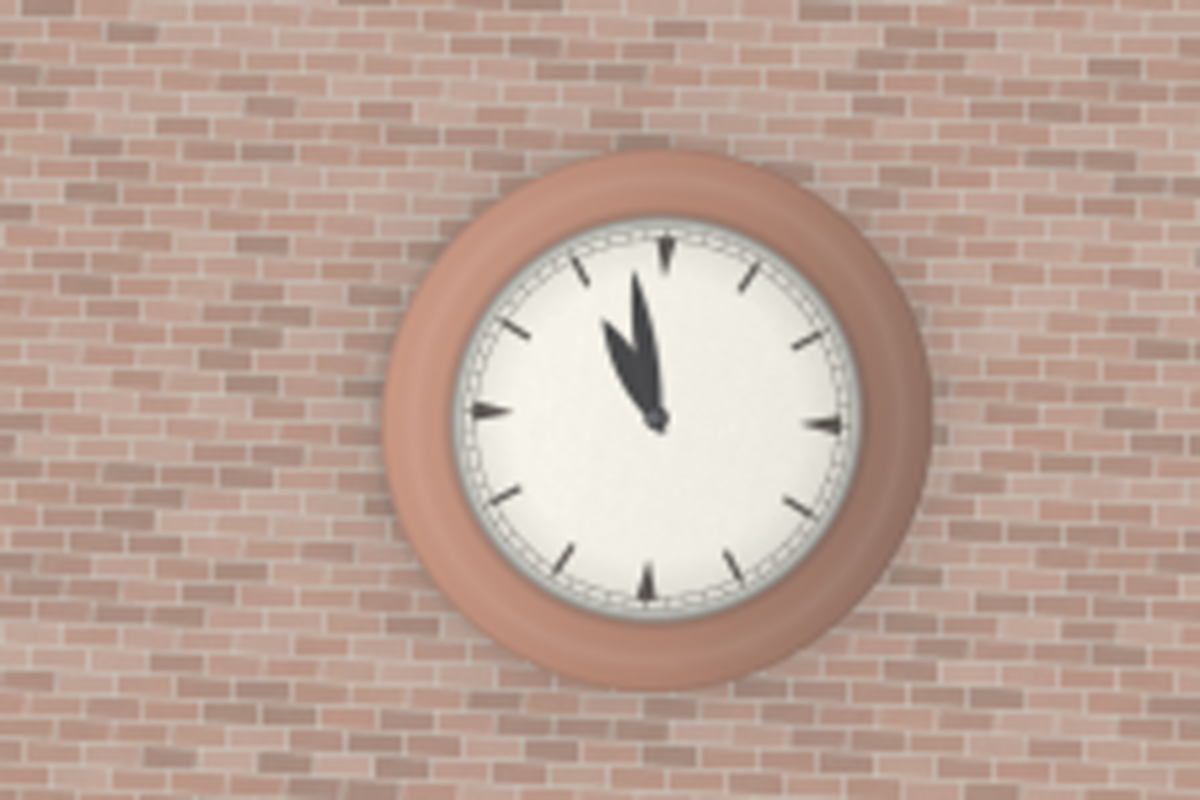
h=10 m=58
